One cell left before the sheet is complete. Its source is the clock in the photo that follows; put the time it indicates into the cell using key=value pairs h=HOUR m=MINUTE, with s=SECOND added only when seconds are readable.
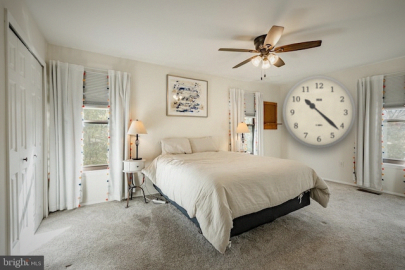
h=10 m=22
